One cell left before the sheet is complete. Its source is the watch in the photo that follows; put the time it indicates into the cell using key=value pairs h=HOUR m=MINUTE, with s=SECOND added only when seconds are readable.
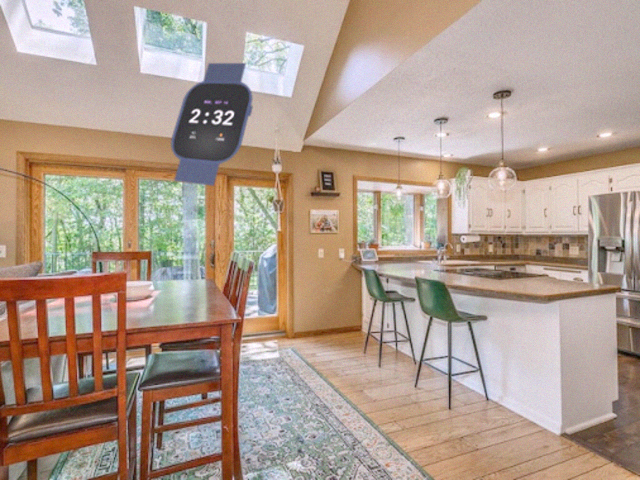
h=2 m=32
